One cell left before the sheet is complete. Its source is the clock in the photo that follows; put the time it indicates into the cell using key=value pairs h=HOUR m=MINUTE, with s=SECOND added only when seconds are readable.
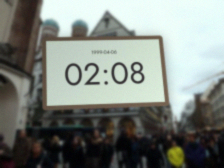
h=2 m=8
